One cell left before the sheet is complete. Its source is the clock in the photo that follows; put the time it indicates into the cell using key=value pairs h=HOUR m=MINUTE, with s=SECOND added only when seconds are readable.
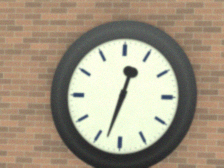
h=12 m=33
